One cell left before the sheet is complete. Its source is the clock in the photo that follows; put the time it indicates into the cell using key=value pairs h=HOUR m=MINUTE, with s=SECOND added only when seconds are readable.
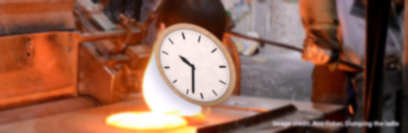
h=10 m=33
